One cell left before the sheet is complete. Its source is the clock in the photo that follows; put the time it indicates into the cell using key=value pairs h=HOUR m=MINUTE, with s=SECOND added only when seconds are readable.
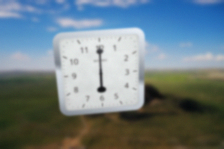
h=6 m=0
